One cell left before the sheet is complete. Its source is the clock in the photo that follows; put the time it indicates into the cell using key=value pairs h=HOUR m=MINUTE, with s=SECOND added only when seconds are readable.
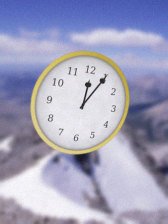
h=12 m=5
